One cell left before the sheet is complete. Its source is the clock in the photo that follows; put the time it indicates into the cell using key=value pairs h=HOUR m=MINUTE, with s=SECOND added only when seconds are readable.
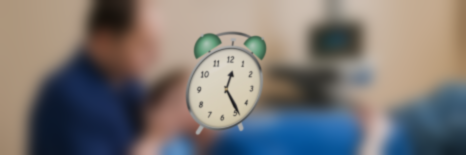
h=12 m=24
